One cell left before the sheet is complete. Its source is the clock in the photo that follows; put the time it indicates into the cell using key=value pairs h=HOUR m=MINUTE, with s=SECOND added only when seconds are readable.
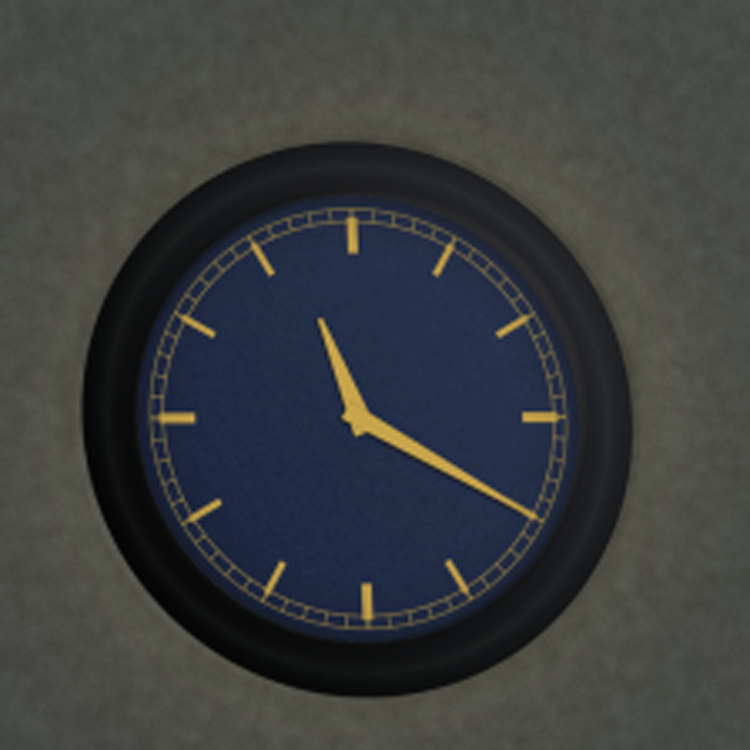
h=11 m=20
